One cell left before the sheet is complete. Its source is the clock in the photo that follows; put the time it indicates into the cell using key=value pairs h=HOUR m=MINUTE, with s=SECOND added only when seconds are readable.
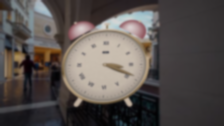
h=3 m=19
